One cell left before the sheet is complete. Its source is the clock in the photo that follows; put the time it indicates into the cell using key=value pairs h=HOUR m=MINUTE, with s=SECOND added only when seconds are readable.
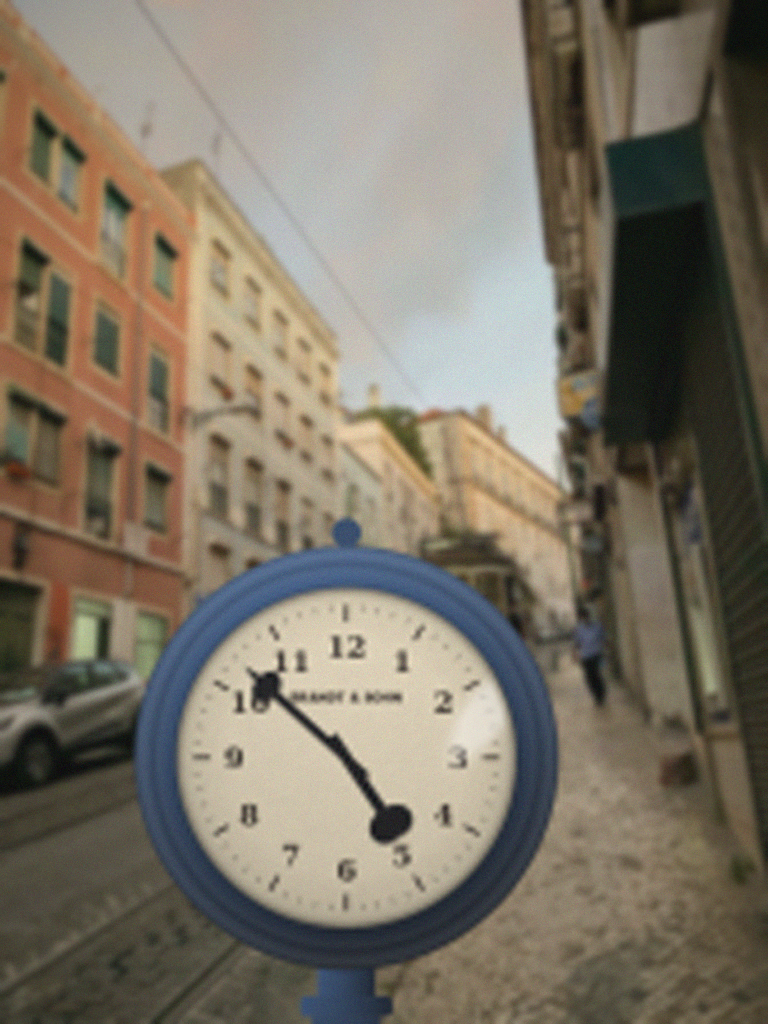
h=4 m=52
